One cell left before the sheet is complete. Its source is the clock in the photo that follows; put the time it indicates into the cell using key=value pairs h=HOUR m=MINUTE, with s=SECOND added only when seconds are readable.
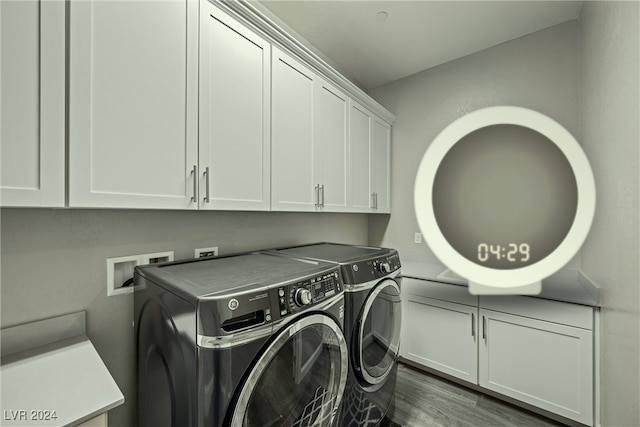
h=4 m=29
